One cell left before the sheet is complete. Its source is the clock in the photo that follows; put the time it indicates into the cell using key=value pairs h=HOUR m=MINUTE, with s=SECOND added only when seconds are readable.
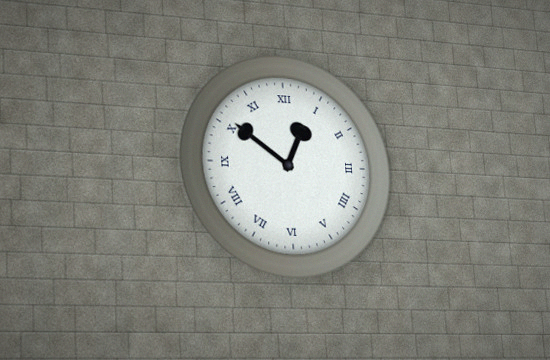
h=12 m=51
